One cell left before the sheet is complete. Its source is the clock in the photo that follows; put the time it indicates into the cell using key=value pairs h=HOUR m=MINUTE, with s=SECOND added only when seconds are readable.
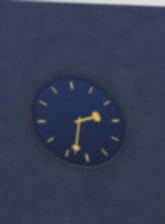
h=2 m=33
